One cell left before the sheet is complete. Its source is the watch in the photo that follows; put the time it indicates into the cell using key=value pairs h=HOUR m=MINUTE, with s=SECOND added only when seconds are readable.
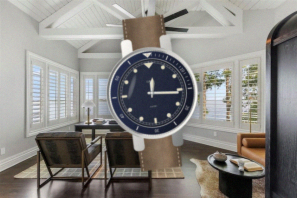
h=12 m=16
